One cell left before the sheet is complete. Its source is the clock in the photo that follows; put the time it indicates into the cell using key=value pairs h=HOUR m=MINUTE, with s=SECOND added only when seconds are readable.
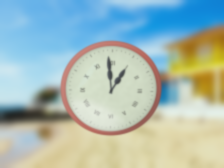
h=12 m=59
